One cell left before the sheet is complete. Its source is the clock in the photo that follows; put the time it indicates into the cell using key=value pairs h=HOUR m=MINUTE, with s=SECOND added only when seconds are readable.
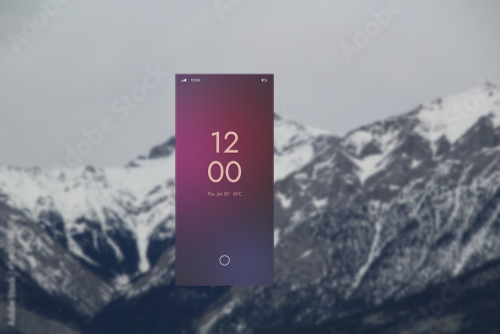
h=12 m=0
